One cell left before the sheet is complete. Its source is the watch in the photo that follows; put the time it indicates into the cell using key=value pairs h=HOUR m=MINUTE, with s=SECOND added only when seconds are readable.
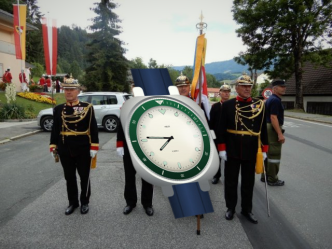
h=7 m=46
